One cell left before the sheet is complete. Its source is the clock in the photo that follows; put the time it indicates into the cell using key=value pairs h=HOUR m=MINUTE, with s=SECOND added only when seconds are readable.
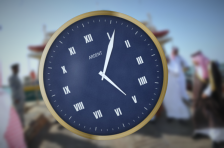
h=5 m=6
